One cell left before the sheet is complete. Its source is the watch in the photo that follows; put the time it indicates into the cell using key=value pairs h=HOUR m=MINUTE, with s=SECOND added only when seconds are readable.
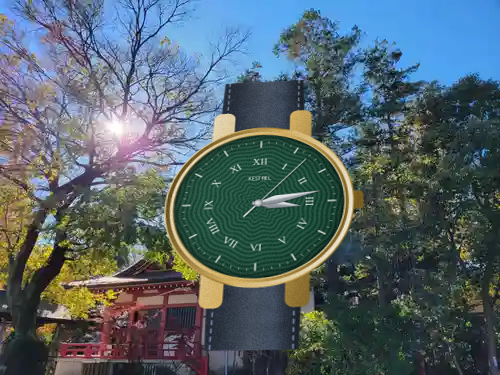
h=3 m=13 s=7
